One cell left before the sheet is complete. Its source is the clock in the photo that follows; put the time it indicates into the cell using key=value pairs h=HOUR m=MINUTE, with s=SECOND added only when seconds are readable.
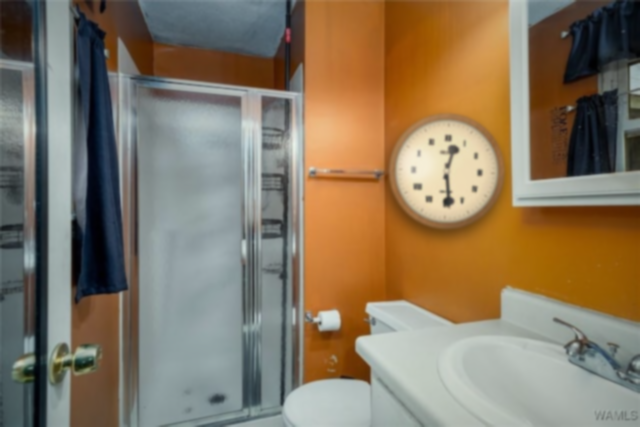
h=12 m=29
